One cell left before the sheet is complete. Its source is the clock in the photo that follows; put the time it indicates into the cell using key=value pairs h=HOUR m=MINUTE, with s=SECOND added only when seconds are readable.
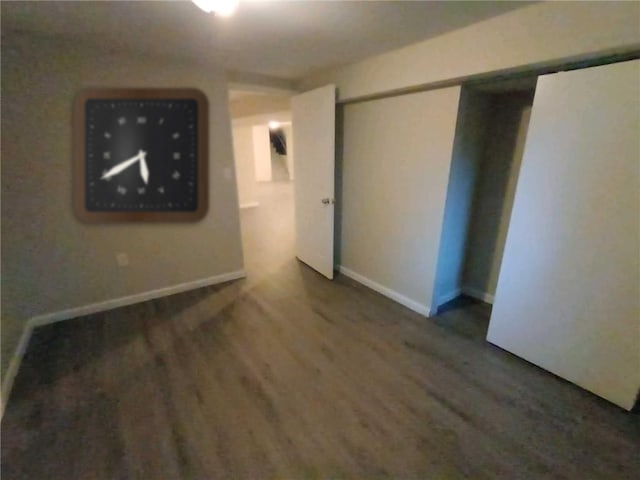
h=5 m=40
